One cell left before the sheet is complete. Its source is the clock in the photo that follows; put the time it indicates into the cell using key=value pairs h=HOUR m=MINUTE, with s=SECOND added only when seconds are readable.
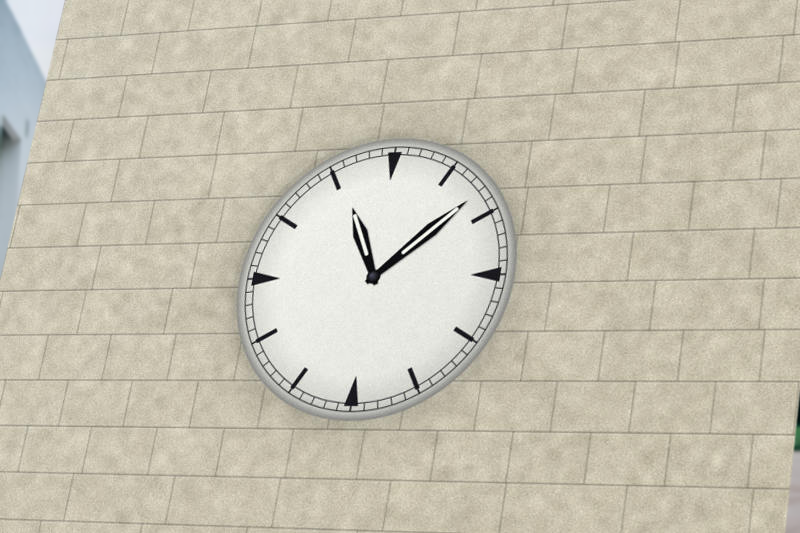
h=11 m=8
